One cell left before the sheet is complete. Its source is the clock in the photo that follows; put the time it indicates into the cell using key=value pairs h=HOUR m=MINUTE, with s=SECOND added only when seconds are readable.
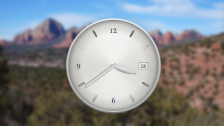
h=3 m=39
